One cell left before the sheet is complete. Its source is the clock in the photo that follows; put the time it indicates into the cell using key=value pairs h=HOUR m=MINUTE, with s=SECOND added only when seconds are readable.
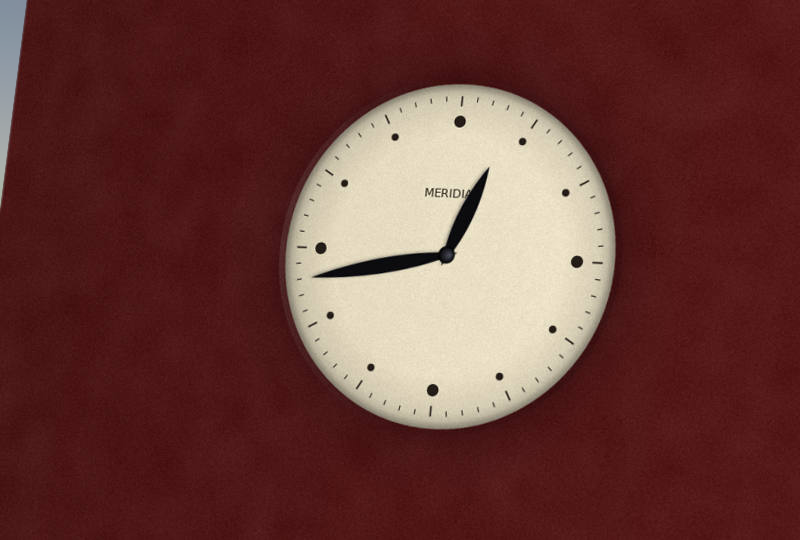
h=12 m=43
